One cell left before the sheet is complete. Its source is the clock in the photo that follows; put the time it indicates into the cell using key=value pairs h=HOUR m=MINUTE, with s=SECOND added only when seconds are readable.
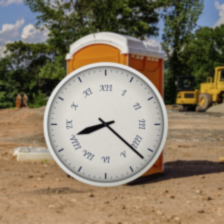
h=8 m=22
